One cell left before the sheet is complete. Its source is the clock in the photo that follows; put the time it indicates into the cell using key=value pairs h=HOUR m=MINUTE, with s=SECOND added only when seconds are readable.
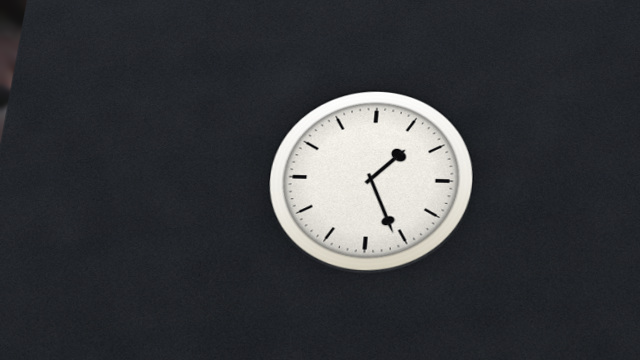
h=1 m=26
